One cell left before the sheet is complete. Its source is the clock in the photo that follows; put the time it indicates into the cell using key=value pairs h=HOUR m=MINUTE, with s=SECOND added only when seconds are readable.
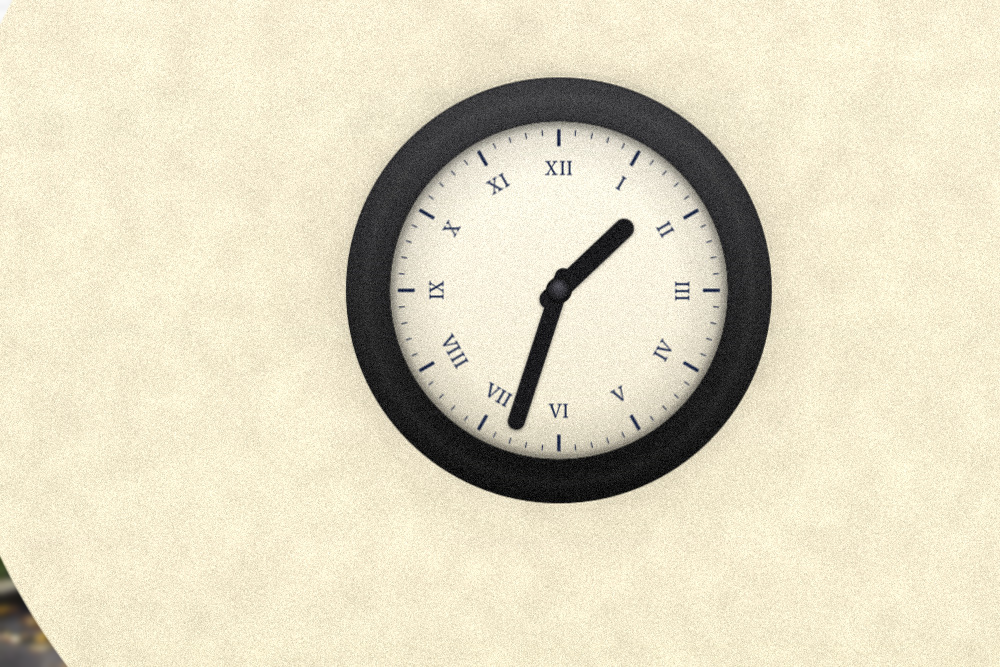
h=1 m=33
